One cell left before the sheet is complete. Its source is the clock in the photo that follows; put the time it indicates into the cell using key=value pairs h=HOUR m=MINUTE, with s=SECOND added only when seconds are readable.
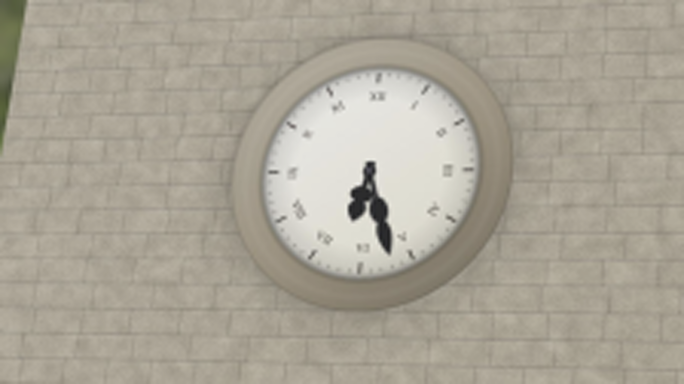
h=6 m=27
